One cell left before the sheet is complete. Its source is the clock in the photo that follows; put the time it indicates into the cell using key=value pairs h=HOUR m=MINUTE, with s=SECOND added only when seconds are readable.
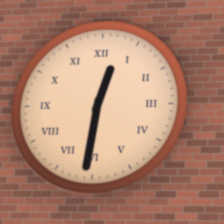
h=12 m=31
